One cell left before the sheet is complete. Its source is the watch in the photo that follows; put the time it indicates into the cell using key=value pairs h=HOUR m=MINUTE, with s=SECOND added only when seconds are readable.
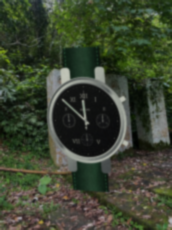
h=11 m=52
